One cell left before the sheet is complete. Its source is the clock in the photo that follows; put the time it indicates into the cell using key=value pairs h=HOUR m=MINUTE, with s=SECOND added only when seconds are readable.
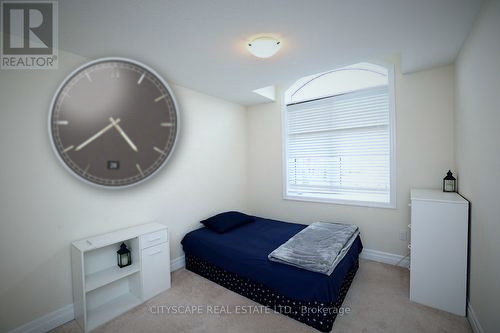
h=4 m=39
